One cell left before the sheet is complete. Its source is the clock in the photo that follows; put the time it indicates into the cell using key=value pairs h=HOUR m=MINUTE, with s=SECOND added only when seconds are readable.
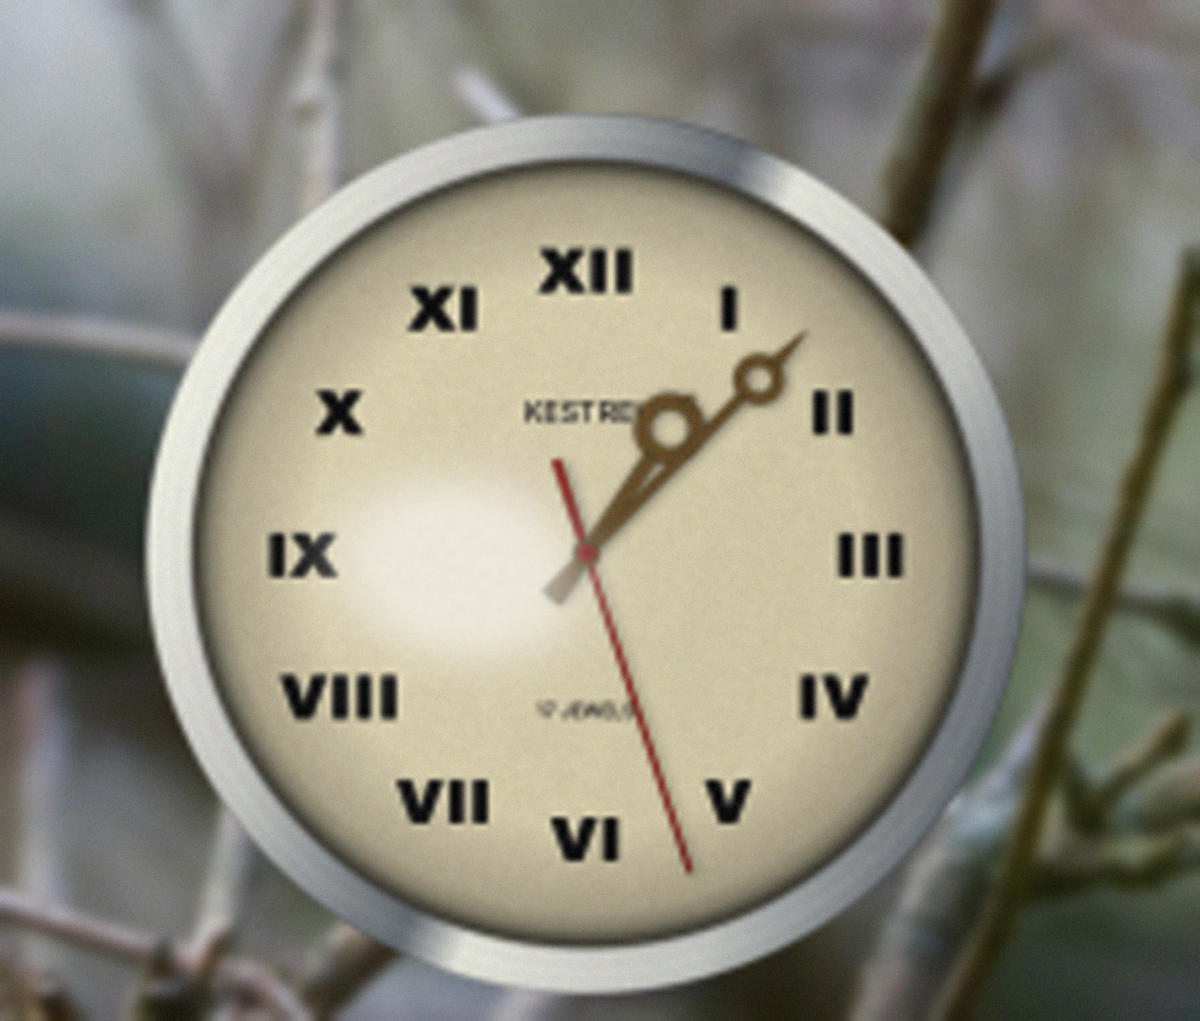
h=1 m=7 s=27
